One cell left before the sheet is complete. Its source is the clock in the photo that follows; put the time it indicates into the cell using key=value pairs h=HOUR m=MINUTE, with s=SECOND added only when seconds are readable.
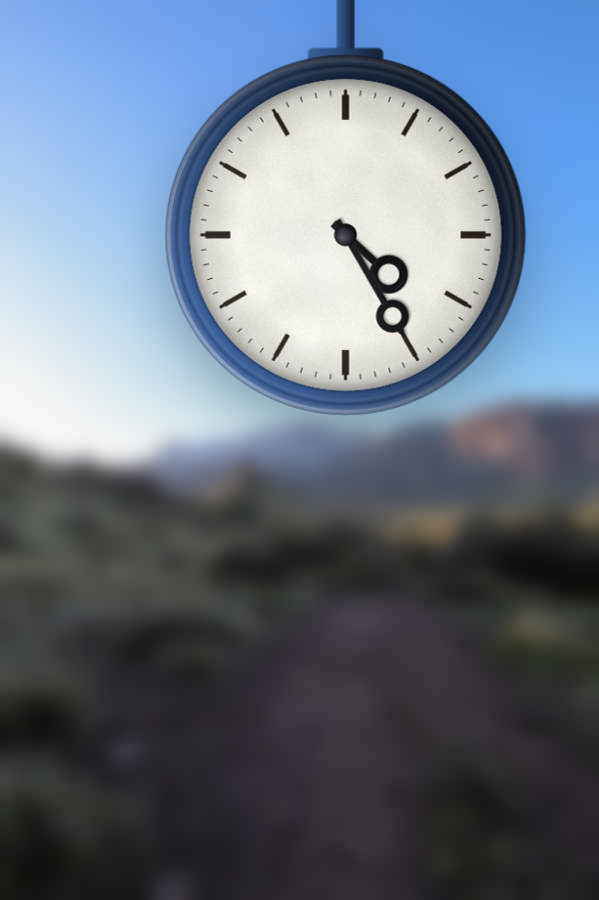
h=4 m=25
